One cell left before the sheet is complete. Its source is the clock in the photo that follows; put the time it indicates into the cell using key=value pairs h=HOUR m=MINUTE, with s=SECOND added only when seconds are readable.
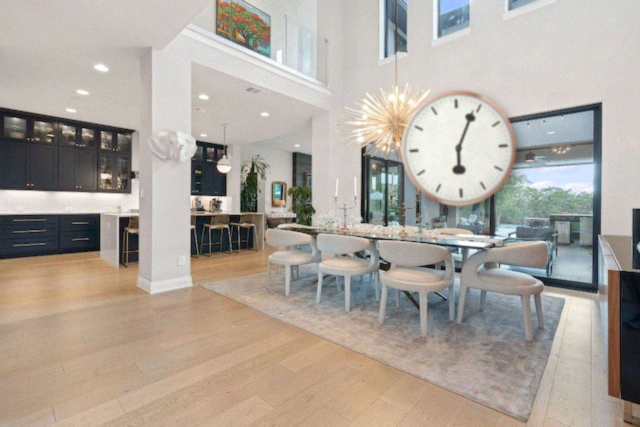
h=6 m=4
